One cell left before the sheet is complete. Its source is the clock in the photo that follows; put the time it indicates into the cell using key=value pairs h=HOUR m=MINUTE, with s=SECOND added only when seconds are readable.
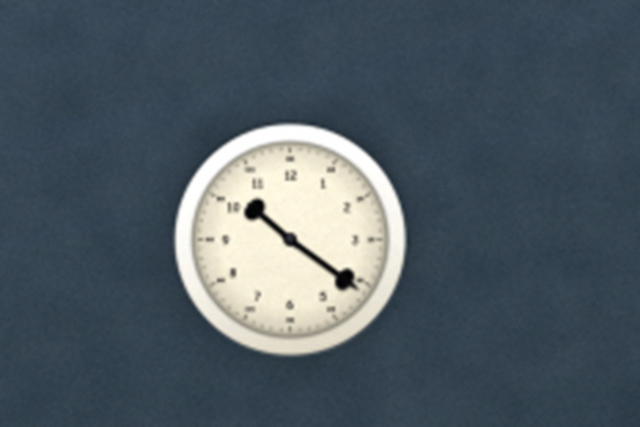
h=10 m=21
